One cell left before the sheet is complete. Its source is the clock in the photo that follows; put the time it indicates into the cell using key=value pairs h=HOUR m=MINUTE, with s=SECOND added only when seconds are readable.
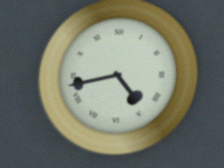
h=4 m=43
